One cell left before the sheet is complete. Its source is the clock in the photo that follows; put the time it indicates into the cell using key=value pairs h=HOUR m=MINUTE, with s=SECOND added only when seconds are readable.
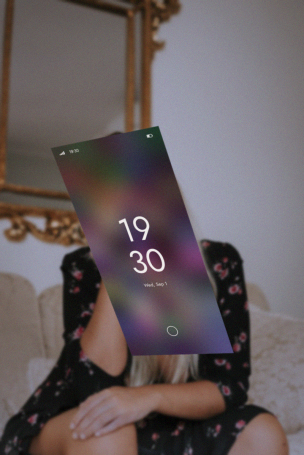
h=19 m=30
